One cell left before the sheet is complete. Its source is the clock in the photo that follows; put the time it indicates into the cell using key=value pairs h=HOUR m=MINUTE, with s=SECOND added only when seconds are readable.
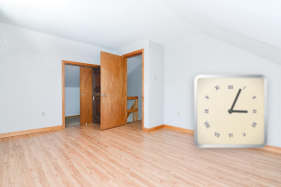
h=3 m=4
